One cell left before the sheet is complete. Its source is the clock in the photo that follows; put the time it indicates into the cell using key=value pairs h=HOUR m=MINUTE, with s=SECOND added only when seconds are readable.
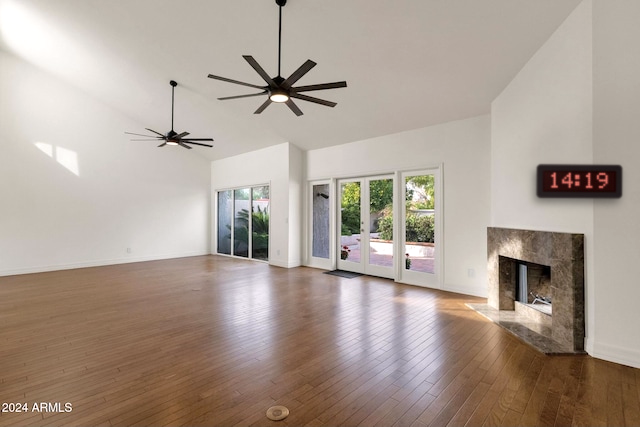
h=14 m=19
